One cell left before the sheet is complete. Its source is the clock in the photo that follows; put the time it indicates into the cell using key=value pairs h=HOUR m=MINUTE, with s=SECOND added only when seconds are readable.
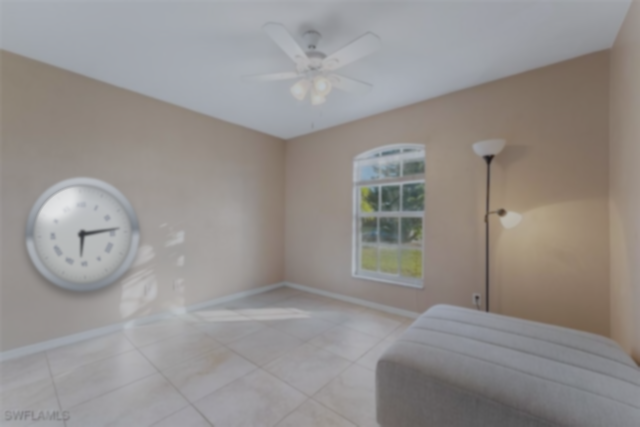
h=6 m=14
